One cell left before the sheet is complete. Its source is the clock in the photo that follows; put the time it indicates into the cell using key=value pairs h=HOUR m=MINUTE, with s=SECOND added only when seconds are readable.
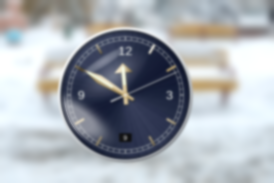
h=11 m=50 s=11
